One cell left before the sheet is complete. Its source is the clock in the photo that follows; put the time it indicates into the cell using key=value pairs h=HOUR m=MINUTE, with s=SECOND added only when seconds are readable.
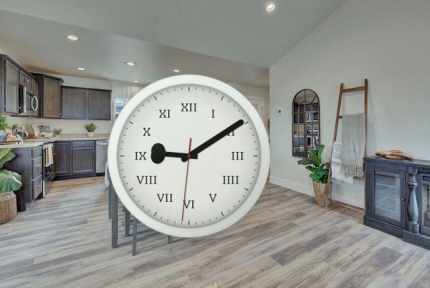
h=9 m=9 s=31
